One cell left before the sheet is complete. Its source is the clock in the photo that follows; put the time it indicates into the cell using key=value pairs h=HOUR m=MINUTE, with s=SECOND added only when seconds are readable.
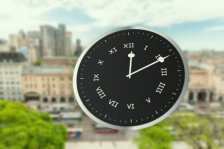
h=12 m=11
